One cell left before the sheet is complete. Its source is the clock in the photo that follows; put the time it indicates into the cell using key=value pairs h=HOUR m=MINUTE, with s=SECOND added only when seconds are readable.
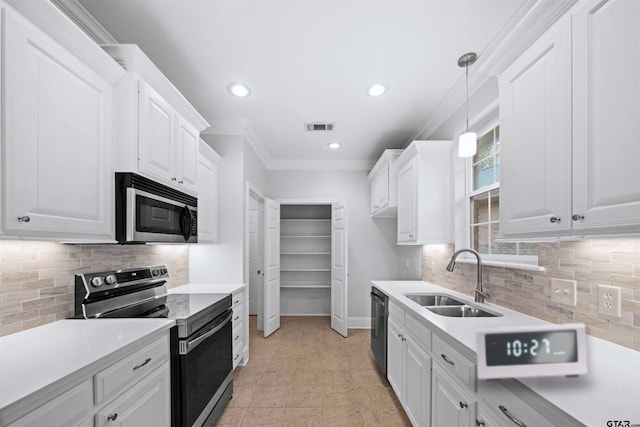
h=10 m=27
